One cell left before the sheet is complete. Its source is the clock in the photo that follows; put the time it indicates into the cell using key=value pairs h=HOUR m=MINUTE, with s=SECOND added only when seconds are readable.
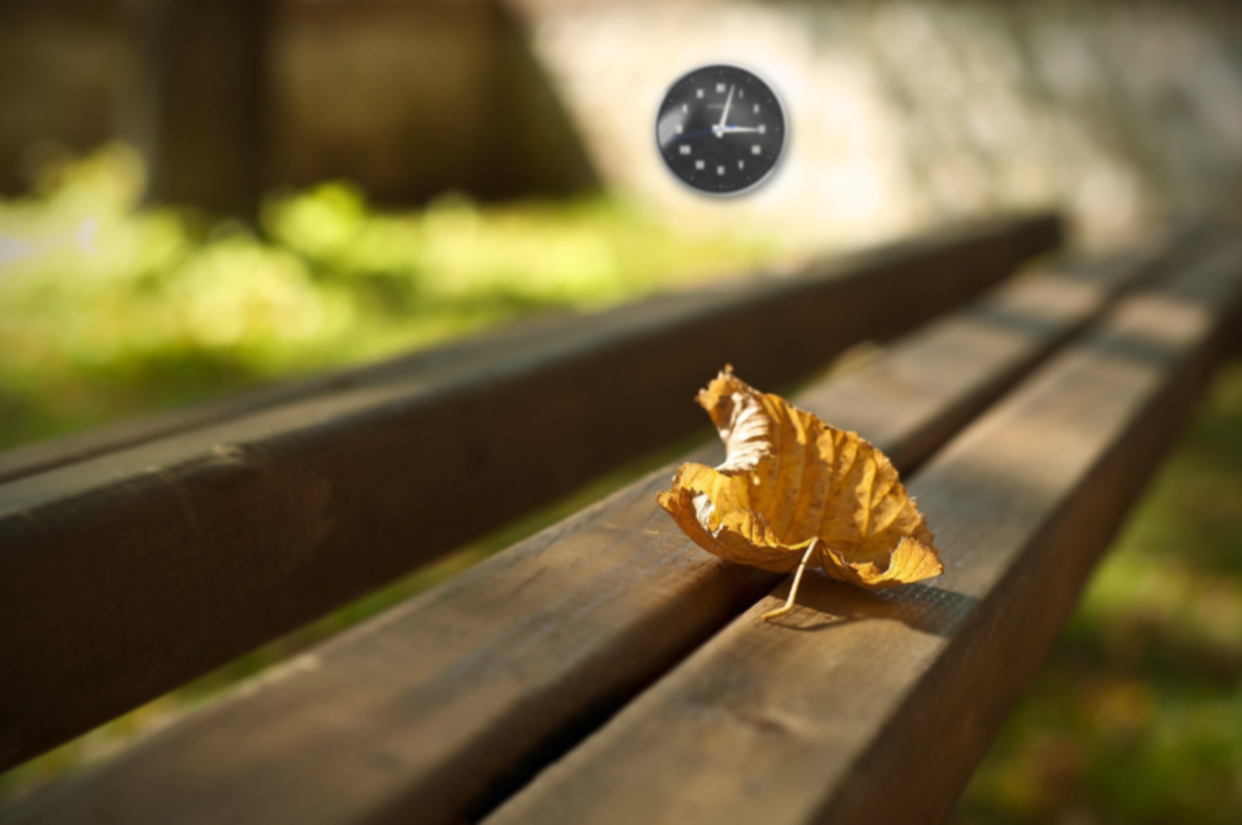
h=3 m=2 s=43
